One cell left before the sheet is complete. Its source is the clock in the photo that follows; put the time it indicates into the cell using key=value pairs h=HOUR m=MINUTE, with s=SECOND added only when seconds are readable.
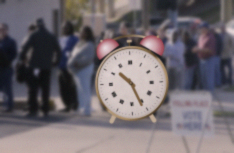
h=10 m=26
